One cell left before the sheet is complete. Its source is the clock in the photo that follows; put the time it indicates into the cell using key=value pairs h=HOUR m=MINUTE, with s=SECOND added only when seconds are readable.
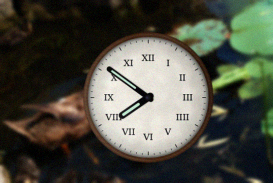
h=7 m=51
